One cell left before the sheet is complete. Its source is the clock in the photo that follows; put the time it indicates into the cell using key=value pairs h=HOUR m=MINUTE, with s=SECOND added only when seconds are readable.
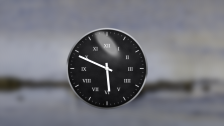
h=5 m=49
